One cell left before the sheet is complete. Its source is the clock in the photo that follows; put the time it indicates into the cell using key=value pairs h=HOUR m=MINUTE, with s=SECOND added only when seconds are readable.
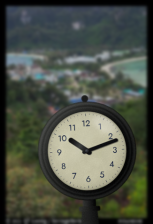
h=10 m=12
